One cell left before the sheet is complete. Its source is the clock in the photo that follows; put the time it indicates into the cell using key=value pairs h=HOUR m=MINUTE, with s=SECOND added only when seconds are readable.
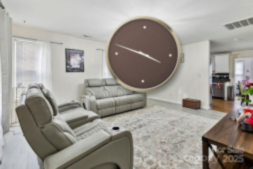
h=3 m=48
